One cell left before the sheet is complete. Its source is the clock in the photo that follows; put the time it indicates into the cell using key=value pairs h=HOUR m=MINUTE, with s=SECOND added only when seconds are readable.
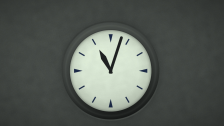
h=11 m=3
